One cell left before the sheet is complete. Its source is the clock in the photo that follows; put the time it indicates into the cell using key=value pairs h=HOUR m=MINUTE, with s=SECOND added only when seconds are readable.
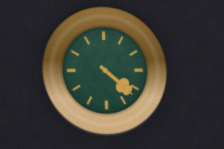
h=4 m=22
